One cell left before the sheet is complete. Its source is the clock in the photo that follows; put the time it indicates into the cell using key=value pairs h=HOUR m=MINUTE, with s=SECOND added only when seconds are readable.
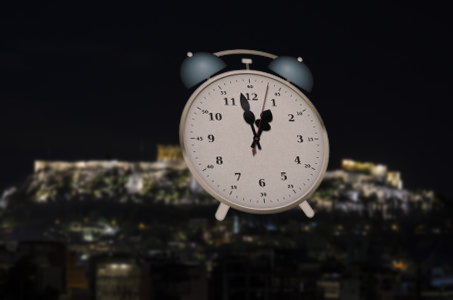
h=12 m=58 s=3
